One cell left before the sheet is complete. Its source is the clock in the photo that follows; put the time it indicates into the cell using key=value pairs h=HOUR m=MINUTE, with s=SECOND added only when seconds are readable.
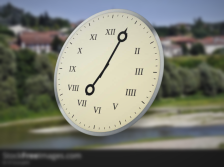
h=7 m=4
